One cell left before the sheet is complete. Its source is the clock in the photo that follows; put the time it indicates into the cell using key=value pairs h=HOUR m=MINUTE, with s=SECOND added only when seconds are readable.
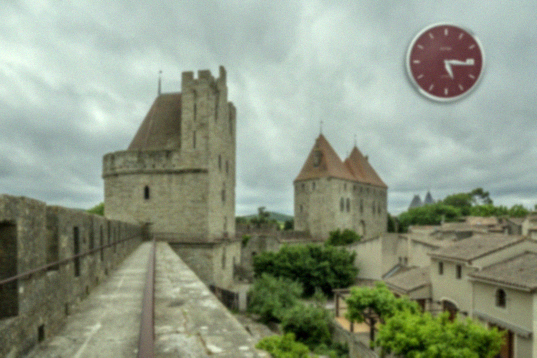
h=5 m=16
